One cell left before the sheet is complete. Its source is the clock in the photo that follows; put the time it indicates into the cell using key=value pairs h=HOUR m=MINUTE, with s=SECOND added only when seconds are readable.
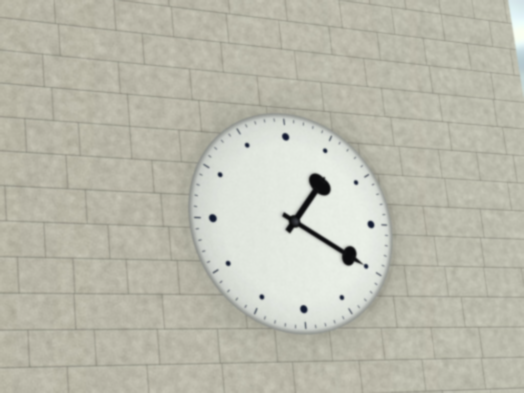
h=1 m=20
